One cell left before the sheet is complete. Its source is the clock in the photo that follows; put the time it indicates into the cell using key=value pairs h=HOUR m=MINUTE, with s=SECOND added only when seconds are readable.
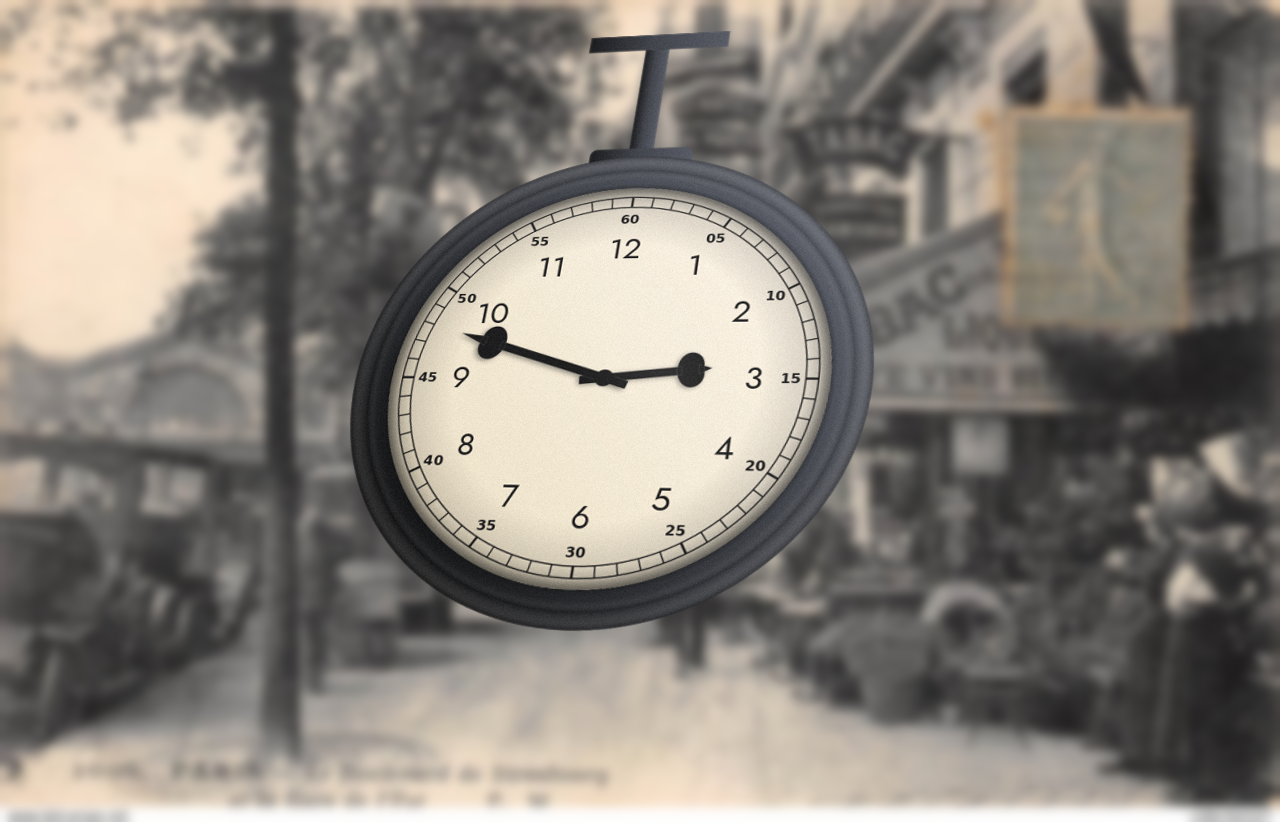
h=2 m=48
